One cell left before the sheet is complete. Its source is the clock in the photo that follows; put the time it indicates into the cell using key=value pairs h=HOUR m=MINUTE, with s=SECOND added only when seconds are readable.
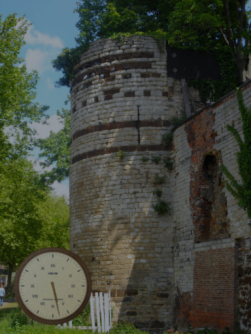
h=5 m=28
